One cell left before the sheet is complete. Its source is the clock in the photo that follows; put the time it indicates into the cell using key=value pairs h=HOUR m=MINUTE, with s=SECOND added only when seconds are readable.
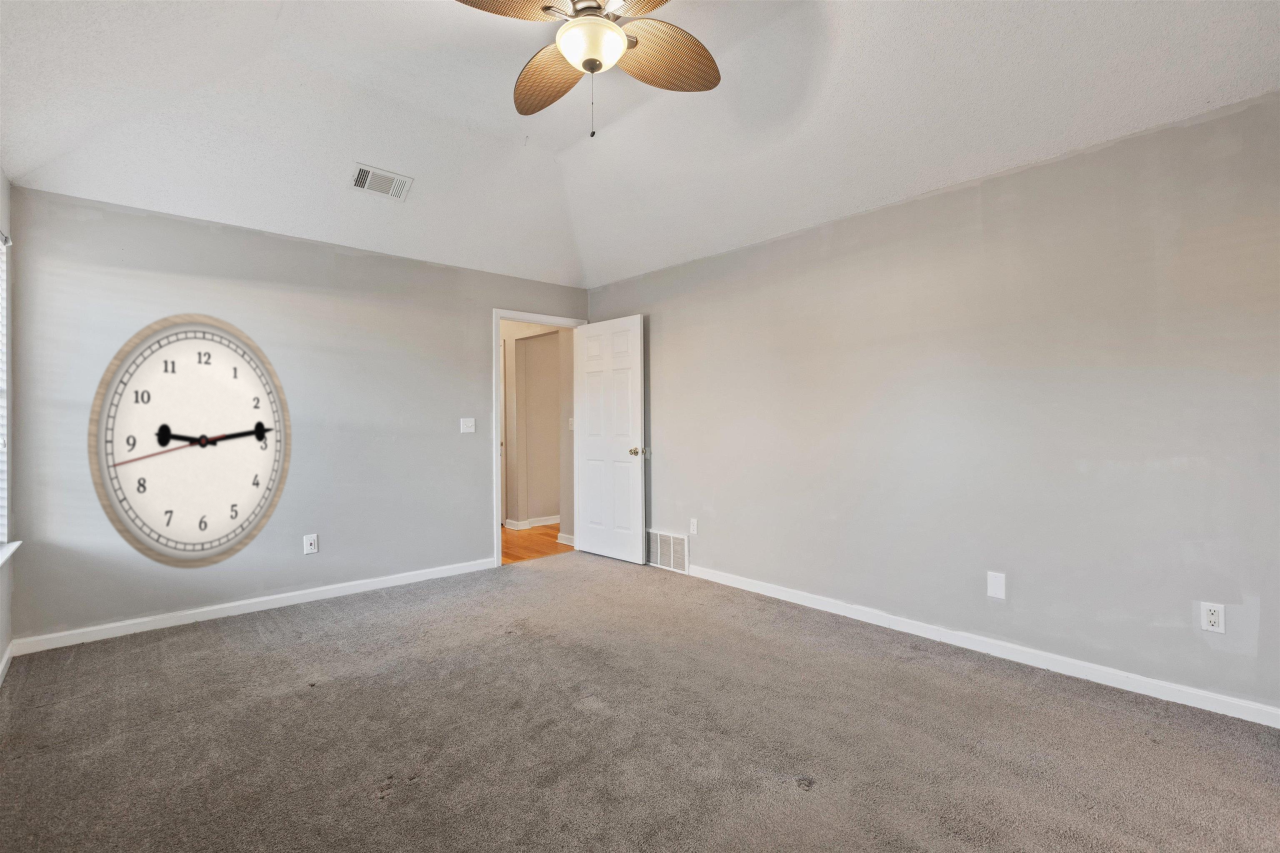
h=9 m=13 s=43
